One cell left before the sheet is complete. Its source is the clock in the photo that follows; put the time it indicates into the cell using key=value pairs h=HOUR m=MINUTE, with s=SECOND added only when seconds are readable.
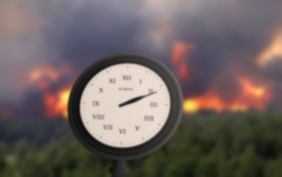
h=2 m=11
